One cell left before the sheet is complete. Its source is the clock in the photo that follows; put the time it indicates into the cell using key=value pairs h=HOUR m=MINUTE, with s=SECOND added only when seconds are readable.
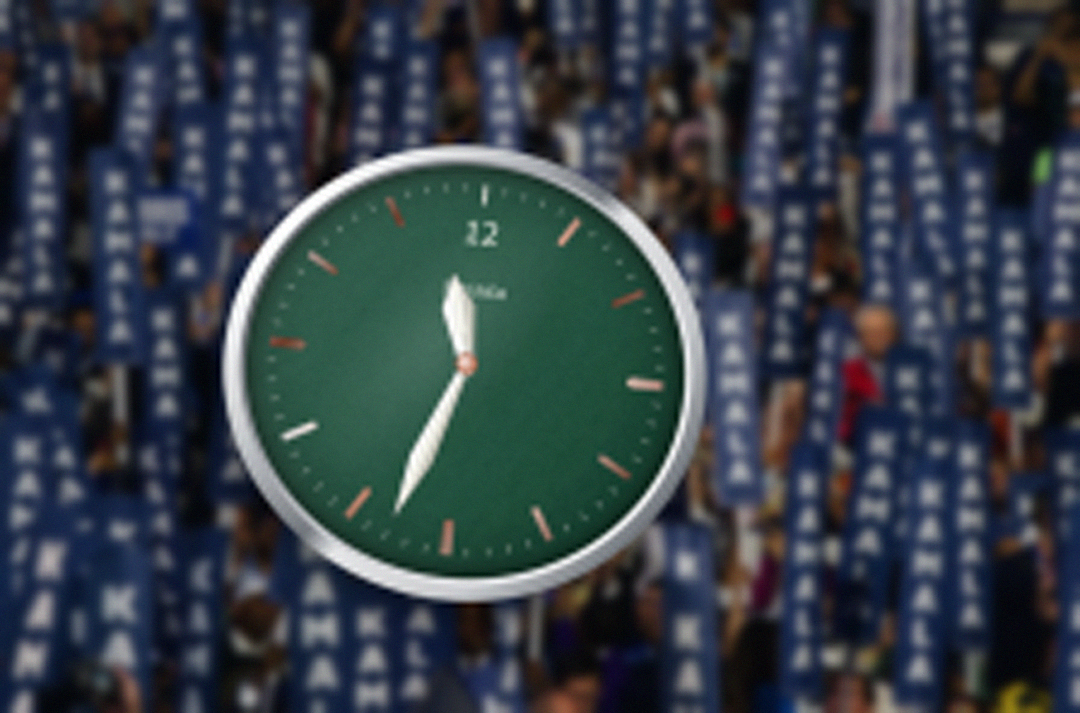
h=11 m=33
